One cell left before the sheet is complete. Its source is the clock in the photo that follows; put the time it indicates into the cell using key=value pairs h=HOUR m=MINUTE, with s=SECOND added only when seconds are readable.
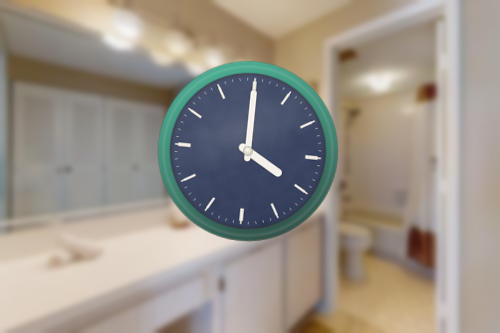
h=4 m=0
